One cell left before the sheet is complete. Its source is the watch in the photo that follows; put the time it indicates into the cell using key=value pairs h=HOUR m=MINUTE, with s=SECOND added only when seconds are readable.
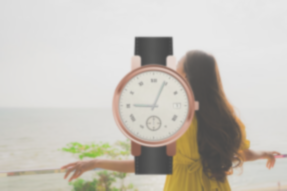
h=9 m=4
